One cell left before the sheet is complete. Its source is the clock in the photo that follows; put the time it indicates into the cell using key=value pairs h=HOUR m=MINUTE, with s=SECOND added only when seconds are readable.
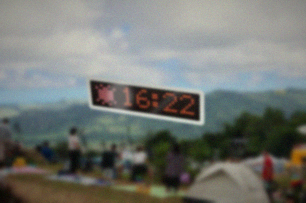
h=16 m=22
